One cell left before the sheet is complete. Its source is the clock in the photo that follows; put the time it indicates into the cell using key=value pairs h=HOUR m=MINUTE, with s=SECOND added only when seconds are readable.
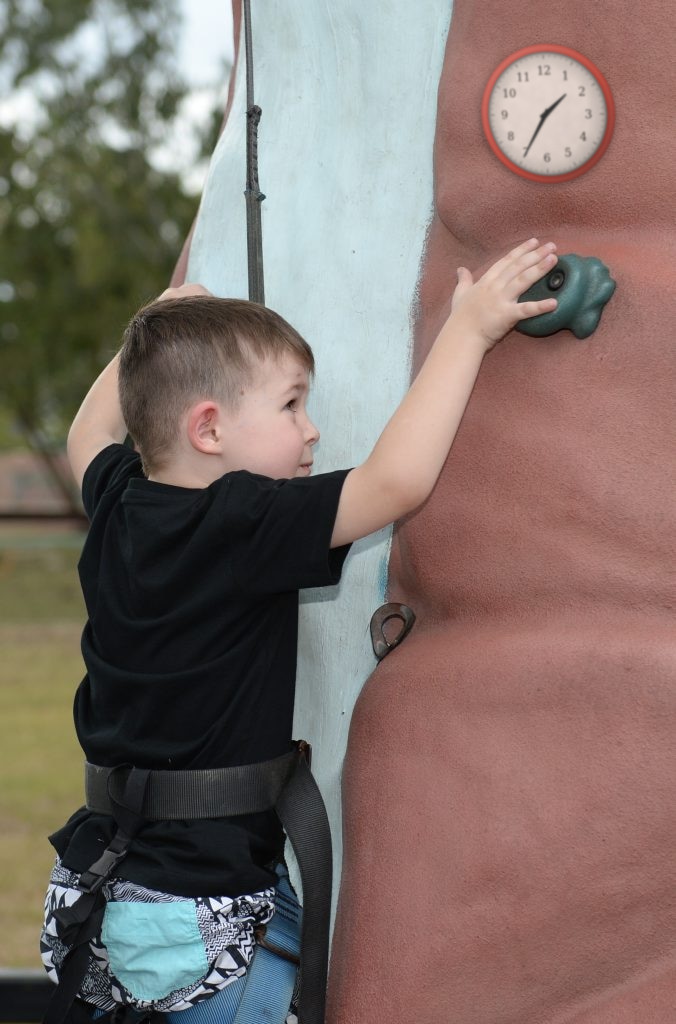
h=1 m=35
